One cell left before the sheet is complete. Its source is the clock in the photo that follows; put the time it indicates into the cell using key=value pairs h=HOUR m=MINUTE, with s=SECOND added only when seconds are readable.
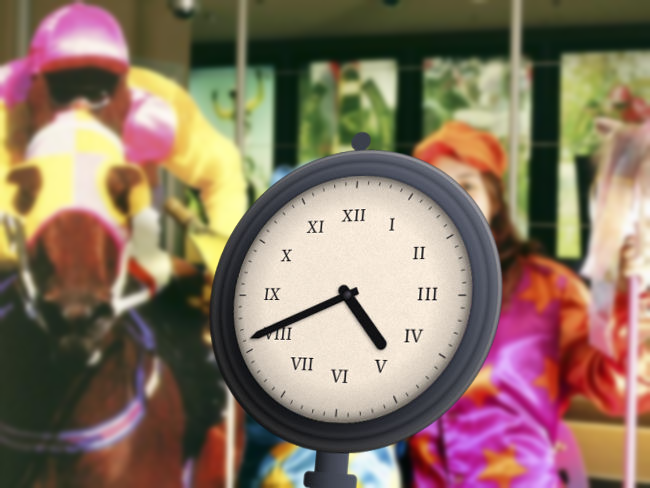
h=4 m=41
